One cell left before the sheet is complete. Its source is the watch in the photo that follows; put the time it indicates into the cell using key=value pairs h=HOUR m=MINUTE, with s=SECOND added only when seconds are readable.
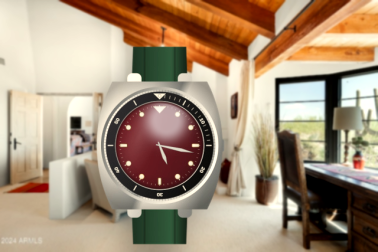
h=5 m=17
